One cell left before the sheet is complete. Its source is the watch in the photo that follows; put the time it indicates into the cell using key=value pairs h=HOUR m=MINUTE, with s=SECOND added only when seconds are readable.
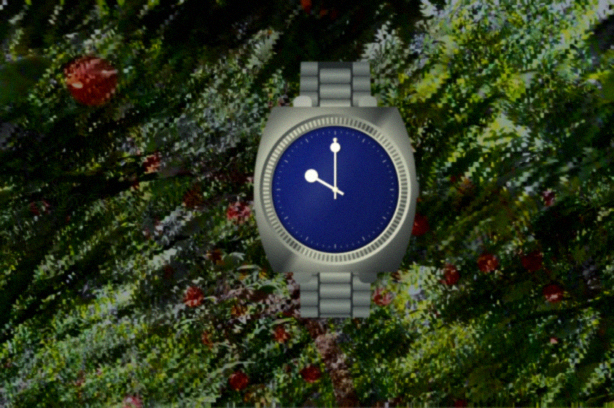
h=10 m=0
